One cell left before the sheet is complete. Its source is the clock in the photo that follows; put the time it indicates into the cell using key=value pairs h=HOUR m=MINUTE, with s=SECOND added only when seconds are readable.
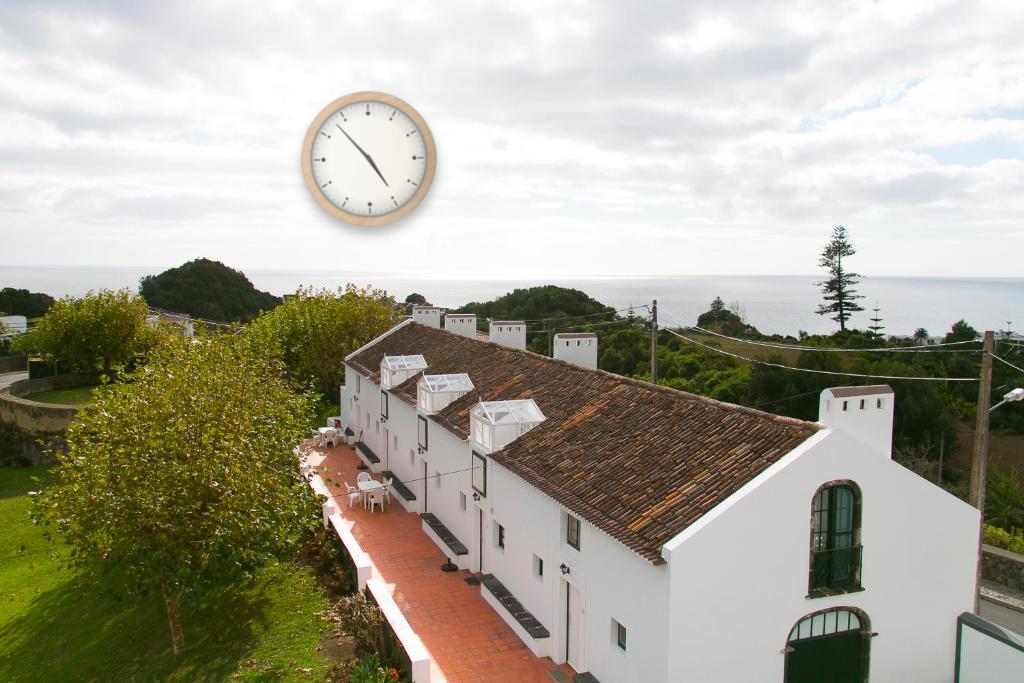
h=4 m=53
